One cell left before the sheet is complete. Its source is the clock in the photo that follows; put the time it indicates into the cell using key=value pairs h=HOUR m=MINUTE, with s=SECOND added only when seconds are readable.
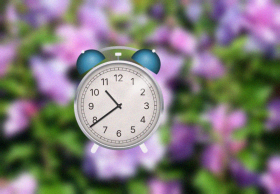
h=10 m=39
